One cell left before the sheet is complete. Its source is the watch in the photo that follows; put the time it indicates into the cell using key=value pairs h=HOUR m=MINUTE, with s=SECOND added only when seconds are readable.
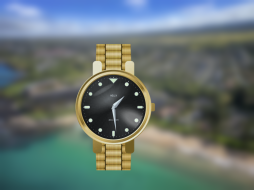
h=1 m=29
